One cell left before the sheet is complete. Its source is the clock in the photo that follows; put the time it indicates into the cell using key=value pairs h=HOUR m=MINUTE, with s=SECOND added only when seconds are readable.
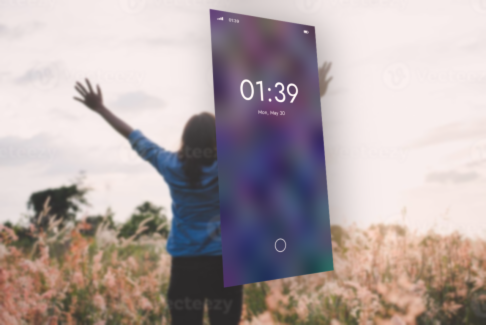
h=1 m=39
